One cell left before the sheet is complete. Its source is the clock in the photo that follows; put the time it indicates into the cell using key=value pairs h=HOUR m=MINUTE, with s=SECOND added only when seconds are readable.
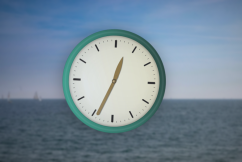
h=12 m=34
